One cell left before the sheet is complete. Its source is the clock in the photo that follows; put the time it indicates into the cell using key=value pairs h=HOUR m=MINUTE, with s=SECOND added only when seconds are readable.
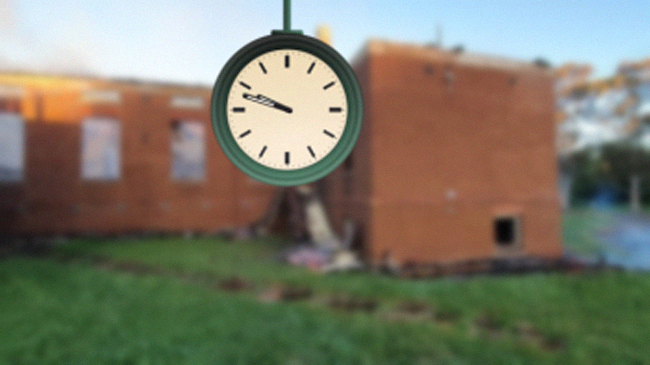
h=9 m=48
